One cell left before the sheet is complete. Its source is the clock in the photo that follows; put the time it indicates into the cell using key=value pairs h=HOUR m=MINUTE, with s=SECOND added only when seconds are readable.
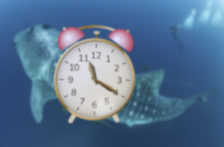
h=11 m=20
